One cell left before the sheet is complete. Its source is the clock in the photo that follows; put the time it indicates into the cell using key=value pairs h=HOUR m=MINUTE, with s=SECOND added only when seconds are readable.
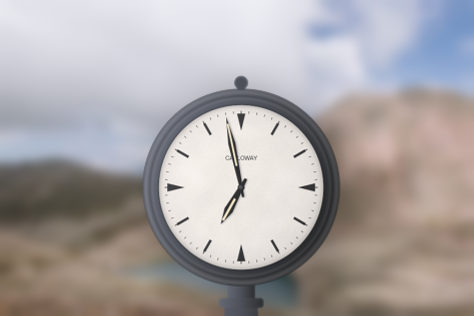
h=6 m=58
